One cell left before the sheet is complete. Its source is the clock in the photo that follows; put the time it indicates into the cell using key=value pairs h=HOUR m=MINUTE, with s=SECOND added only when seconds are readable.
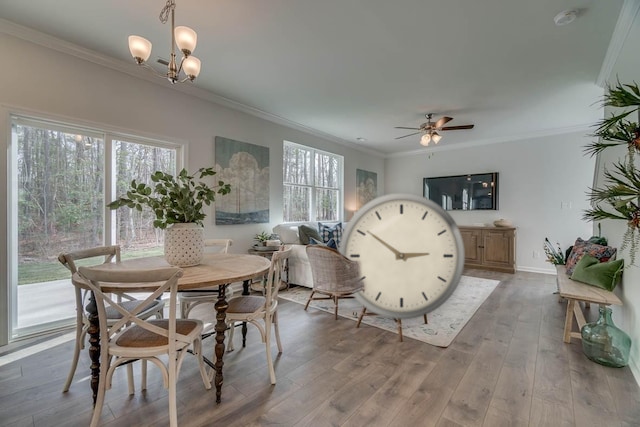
h=2 m=51
